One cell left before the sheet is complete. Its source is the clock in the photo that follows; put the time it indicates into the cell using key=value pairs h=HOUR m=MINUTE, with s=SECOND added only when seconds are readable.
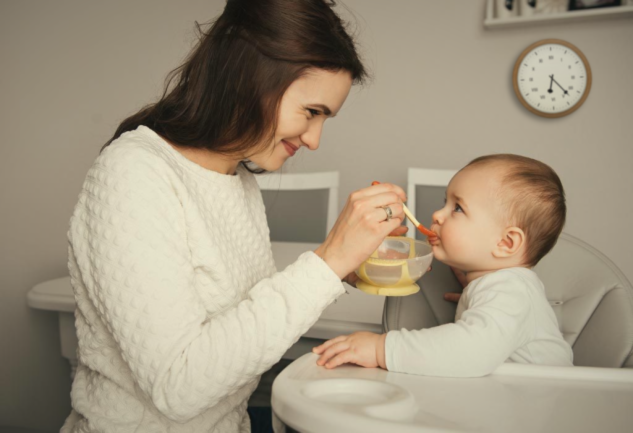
h=6 m=23
